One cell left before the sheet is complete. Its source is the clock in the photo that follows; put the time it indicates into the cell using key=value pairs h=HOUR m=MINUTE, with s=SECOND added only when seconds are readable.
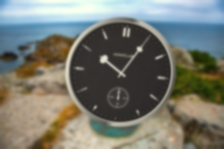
h=10 m=5
